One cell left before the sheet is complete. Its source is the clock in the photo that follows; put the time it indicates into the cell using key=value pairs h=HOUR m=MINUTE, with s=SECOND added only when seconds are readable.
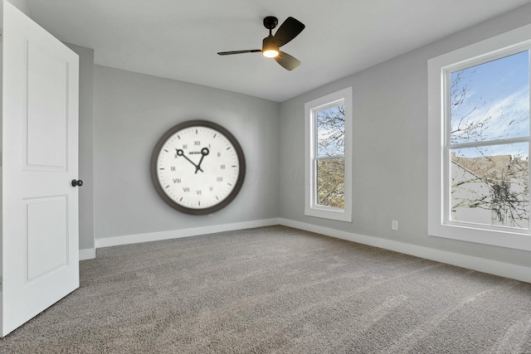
h=12 m=52
